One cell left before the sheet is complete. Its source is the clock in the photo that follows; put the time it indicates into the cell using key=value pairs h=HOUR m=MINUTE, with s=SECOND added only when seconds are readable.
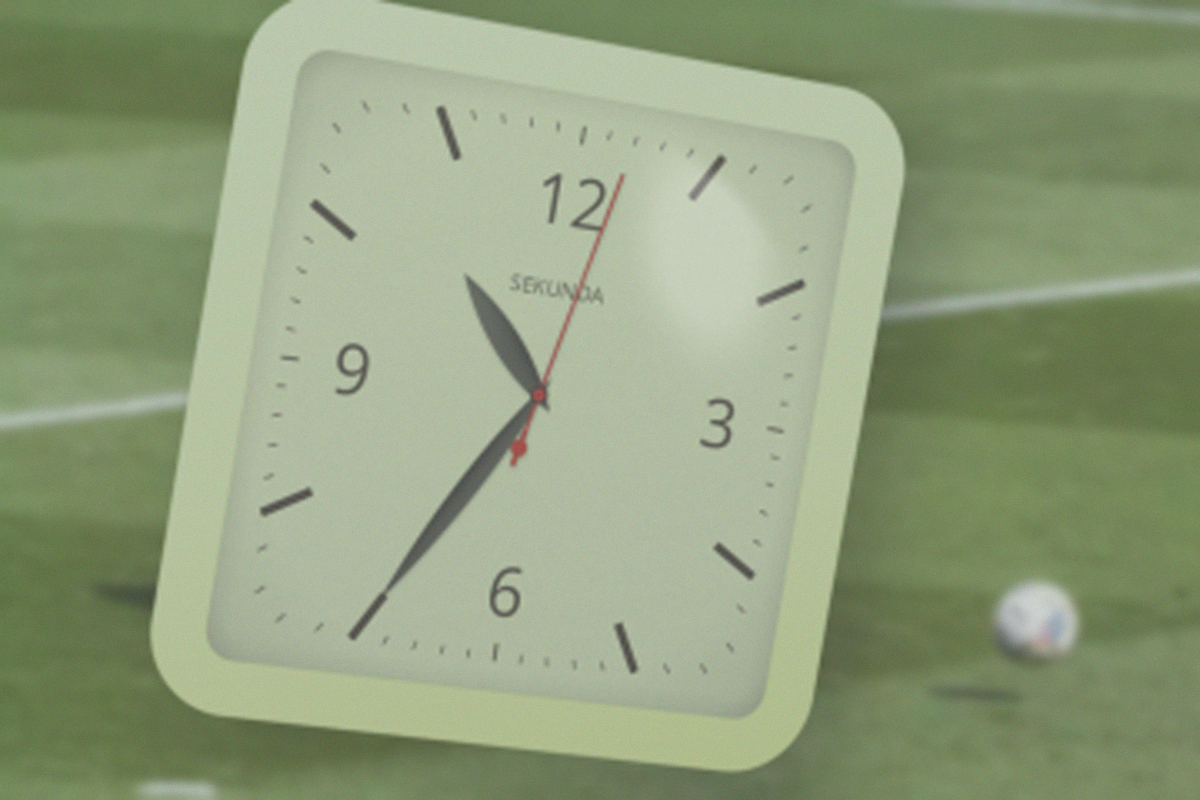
h=10 m=35 s=2
